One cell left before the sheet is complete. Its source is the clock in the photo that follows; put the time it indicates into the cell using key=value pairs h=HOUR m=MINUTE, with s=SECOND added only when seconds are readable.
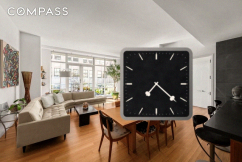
h=7 m=22
